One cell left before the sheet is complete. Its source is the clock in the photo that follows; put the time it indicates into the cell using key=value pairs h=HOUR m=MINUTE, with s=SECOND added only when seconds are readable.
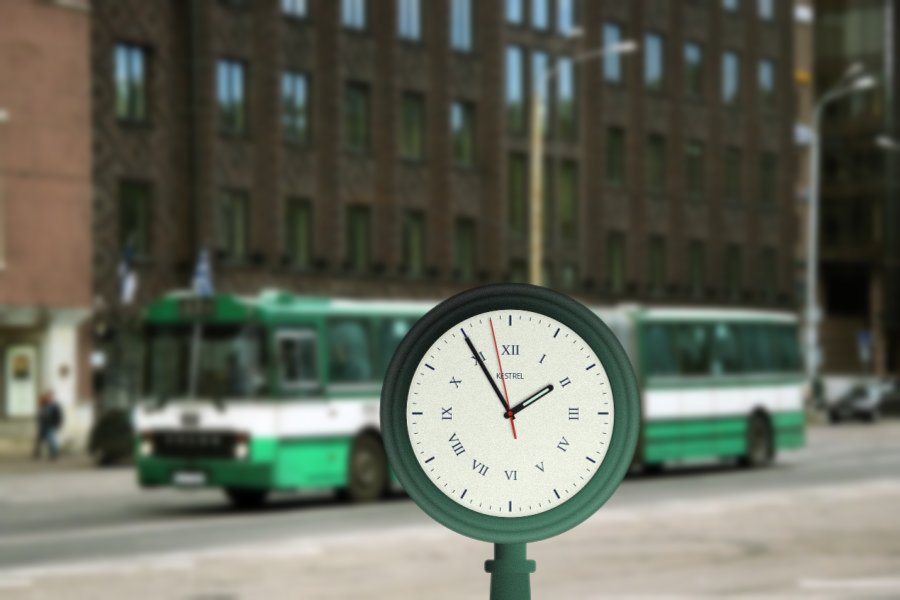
h=1 m=54 s=58
